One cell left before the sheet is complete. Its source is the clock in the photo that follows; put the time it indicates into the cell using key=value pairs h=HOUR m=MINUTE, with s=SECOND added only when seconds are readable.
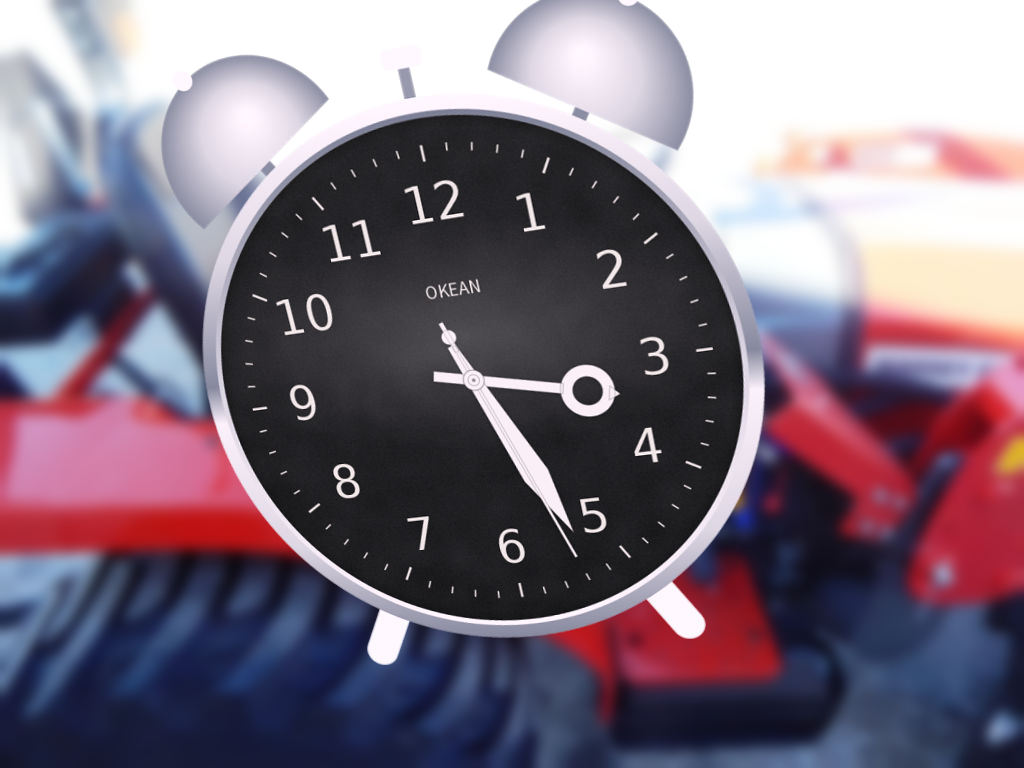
h=3 m=26 s=27
